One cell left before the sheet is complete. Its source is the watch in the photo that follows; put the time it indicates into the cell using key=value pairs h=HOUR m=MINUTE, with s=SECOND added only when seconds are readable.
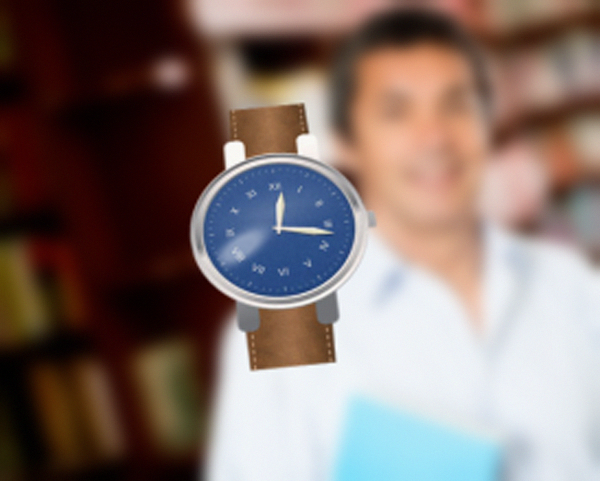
h=12 m=17
